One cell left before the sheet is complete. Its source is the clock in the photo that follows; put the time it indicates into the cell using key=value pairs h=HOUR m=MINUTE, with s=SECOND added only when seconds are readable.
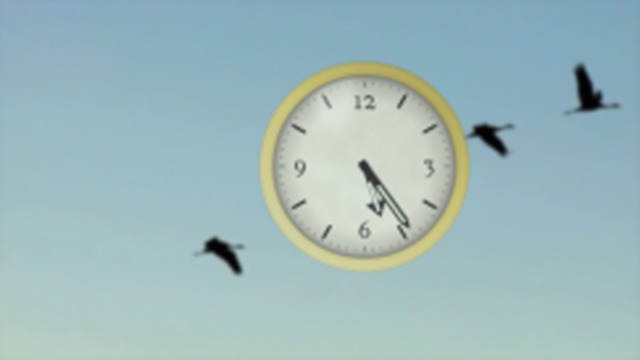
h=5 m=24
